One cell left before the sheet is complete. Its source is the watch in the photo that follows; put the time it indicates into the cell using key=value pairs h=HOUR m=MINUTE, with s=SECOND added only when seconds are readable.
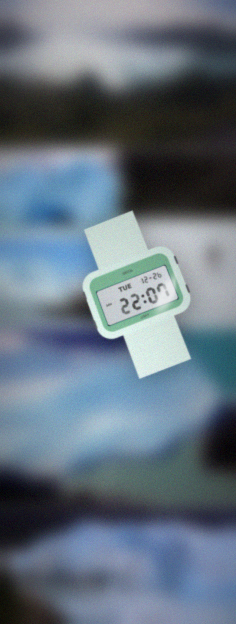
h=22 m=7
